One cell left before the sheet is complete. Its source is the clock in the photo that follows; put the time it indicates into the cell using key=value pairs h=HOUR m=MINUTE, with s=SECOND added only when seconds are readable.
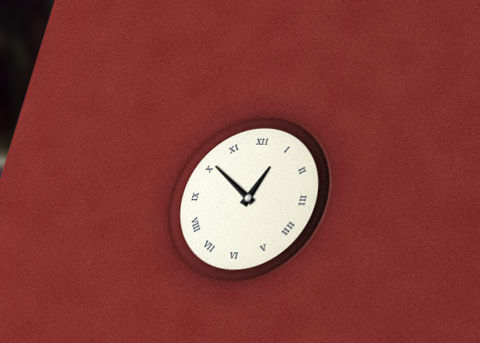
h=12 m=51
